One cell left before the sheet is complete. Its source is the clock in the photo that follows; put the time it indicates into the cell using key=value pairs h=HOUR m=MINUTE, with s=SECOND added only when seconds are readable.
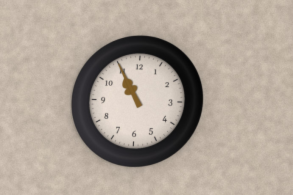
h=10 m=55
